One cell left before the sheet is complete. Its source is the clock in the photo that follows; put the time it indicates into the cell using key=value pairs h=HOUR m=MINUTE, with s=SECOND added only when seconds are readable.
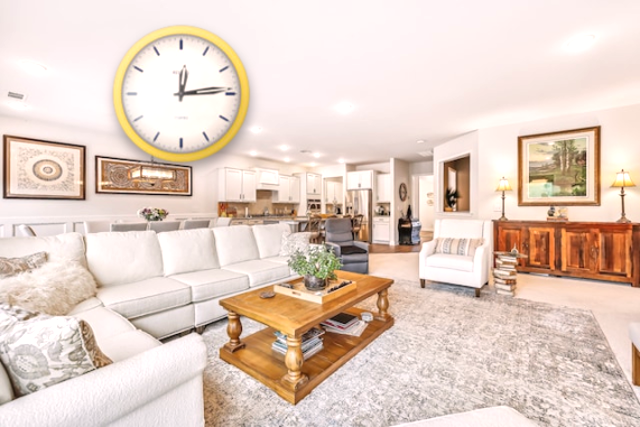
h=12 m=14
